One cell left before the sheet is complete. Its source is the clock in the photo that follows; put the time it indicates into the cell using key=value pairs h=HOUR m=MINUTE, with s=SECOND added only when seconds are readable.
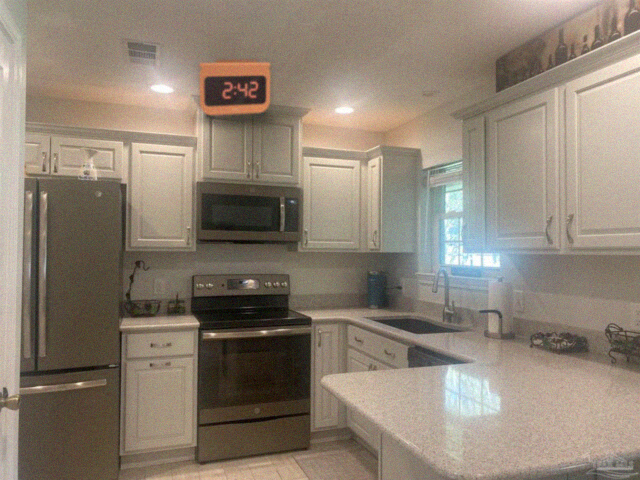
h=2 m=42
